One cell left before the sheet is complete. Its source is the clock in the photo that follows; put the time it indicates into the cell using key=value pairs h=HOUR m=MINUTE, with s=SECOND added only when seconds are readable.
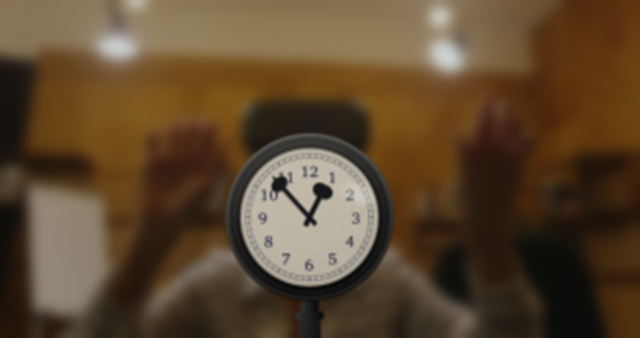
h=12 m=53
